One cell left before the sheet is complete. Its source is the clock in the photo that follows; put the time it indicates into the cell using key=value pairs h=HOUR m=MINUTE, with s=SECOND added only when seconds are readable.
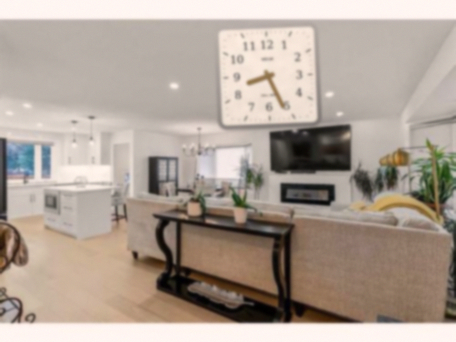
h=8 m=26
